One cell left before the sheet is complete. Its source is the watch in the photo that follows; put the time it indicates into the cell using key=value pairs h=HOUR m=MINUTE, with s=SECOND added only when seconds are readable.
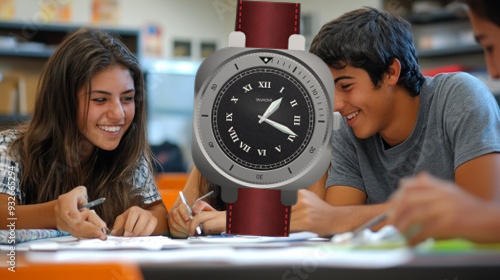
h=1 m=19
